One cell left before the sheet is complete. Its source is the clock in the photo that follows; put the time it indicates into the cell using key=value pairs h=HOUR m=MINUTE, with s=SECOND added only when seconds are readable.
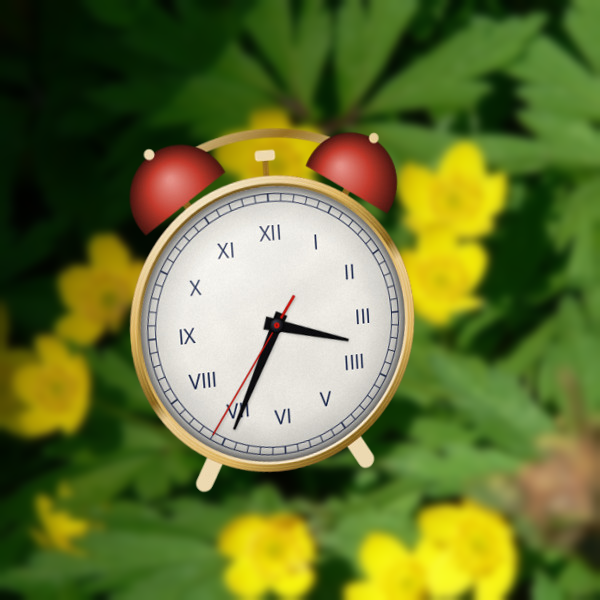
h=3 m=34 s=36
